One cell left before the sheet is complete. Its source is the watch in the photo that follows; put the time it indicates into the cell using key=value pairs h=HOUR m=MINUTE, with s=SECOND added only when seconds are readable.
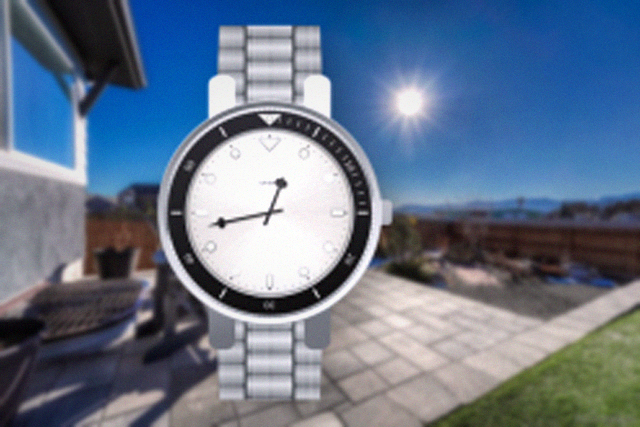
h=12 m=43
